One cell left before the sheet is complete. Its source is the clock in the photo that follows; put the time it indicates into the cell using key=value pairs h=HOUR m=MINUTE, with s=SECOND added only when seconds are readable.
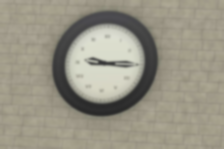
h=9 m=15
